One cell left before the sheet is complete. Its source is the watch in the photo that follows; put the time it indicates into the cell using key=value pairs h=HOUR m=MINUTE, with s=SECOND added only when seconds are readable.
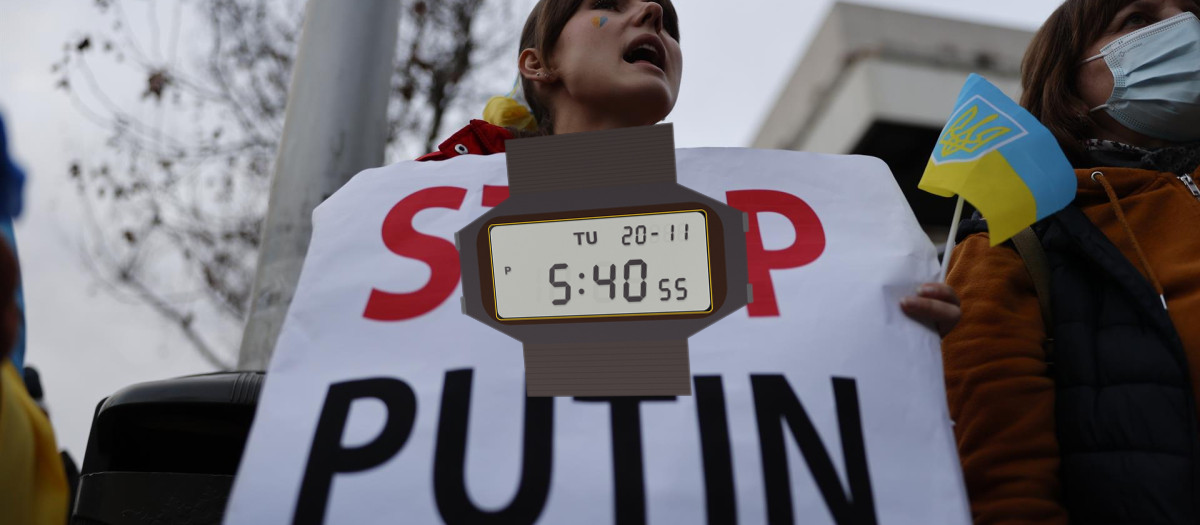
h=5 m=40 s=55
